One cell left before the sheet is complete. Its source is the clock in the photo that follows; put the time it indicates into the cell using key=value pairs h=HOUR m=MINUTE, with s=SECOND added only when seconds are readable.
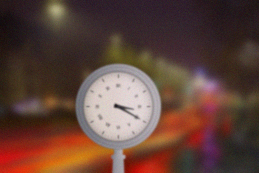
h=3 m=20
